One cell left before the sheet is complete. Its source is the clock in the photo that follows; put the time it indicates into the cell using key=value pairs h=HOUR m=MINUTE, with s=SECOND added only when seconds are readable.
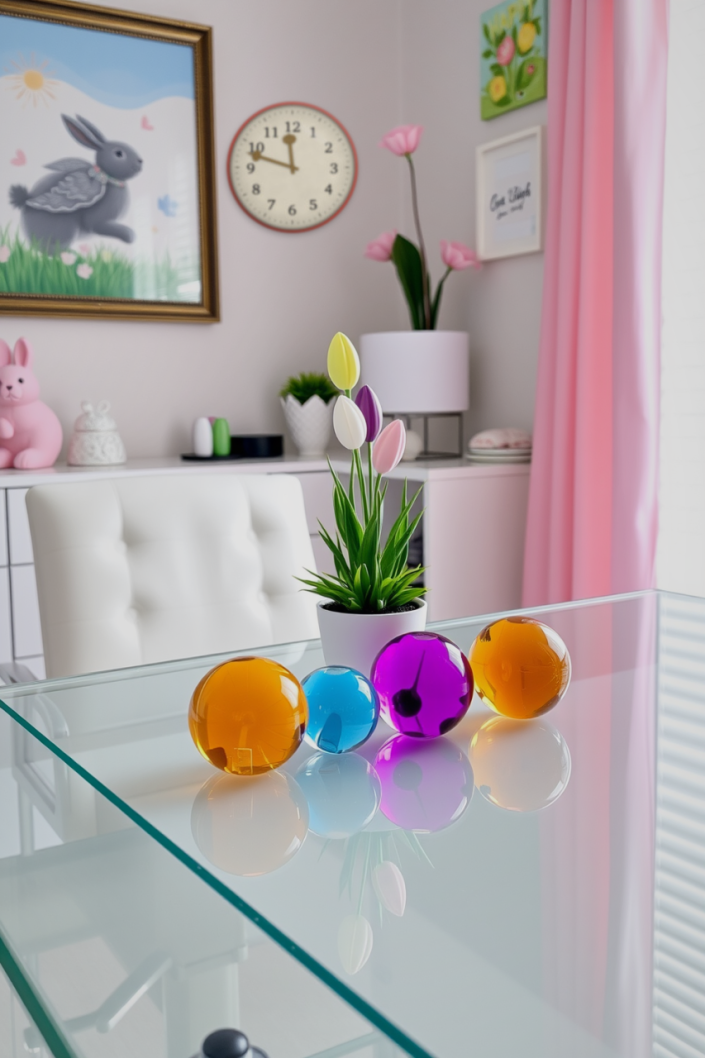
h=11 m=48
